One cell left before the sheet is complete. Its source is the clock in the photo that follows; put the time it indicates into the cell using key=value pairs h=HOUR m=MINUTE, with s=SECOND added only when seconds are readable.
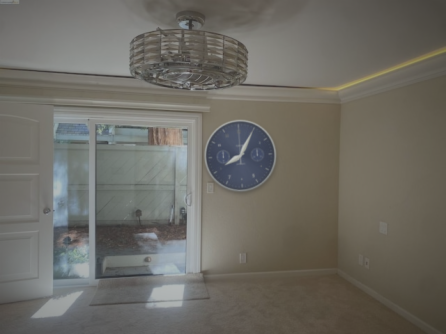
h=8 m=5
